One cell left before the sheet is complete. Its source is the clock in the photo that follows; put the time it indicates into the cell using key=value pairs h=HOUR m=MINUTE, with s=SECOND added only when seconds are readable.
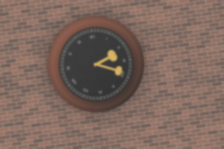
h=2 m=19
